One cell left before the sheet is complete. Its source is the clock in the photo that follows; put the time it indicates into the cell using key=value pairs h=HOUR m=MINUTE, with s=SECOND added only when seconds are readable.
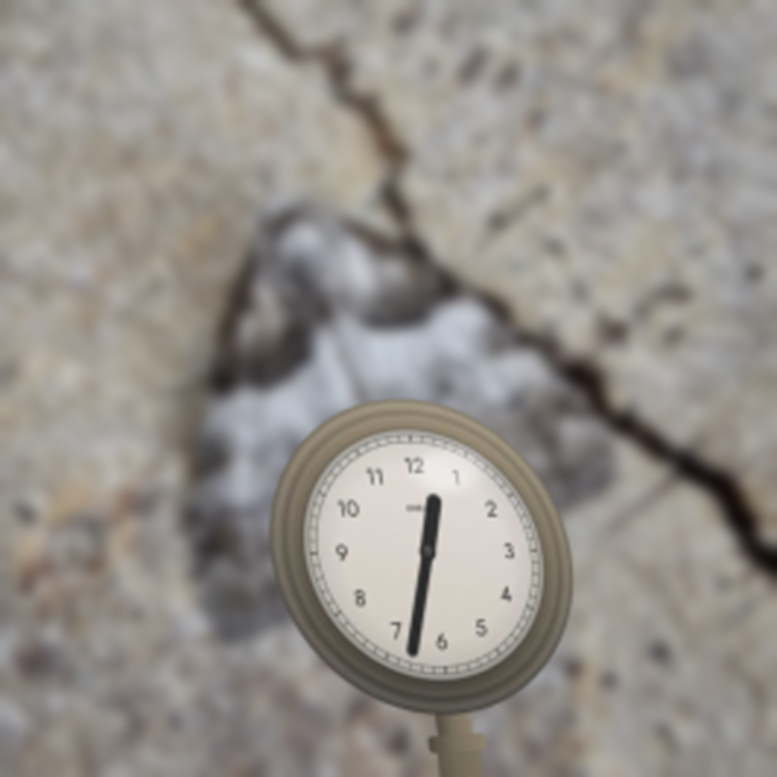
h=12 m=33
